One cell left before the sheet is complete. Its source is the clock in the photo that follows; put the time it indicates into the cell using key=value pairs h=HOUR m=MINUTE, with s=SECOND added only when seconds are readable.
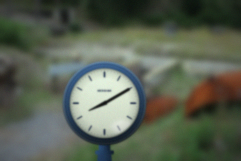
h=8 m=10
